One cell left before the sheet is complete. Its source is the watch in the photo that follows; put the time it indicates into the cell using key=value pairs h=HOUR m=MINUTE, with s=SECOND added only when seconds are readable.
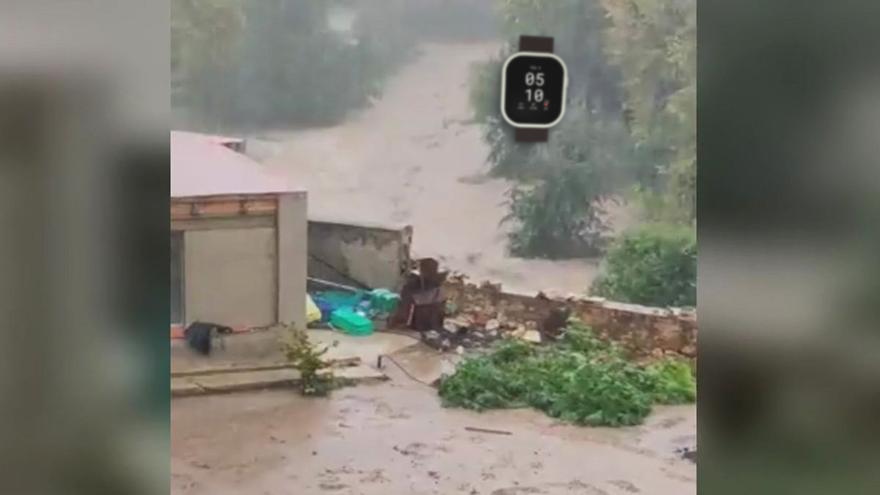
h=5 m=10
